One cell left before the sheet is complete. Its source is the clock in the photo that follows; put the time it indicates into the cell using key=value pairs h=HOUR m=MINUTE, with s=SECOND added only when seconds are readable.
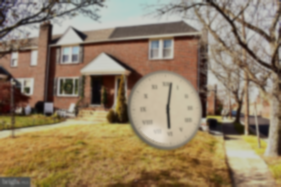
h=6 m=2
